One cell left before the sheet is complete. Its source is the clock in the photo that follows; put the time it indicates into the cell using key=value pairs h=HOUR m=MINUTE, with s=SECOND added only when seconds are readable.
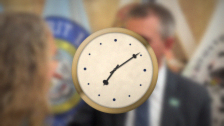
h=7 m=9
